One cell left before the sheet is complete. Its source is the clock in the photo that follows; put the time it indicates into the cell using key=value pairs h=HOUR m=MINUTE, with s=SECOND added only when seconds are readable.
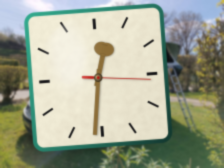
h=12 m=31 s=16
